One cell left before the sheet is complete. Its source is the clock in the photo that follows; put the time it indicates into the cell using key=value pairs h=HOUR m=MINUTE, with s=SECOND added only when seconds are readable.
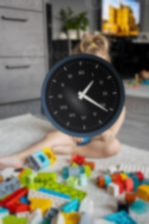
h=1 m=21
